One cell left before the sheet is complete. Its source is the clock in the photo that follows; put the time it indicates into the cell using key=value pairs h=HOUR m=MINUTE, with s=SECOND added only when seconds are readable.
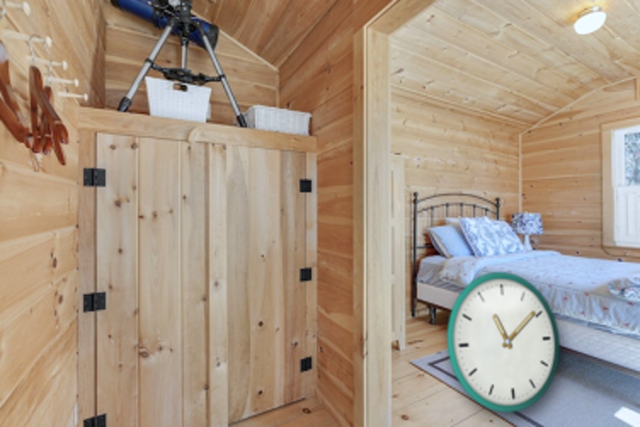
h=11 m=9
